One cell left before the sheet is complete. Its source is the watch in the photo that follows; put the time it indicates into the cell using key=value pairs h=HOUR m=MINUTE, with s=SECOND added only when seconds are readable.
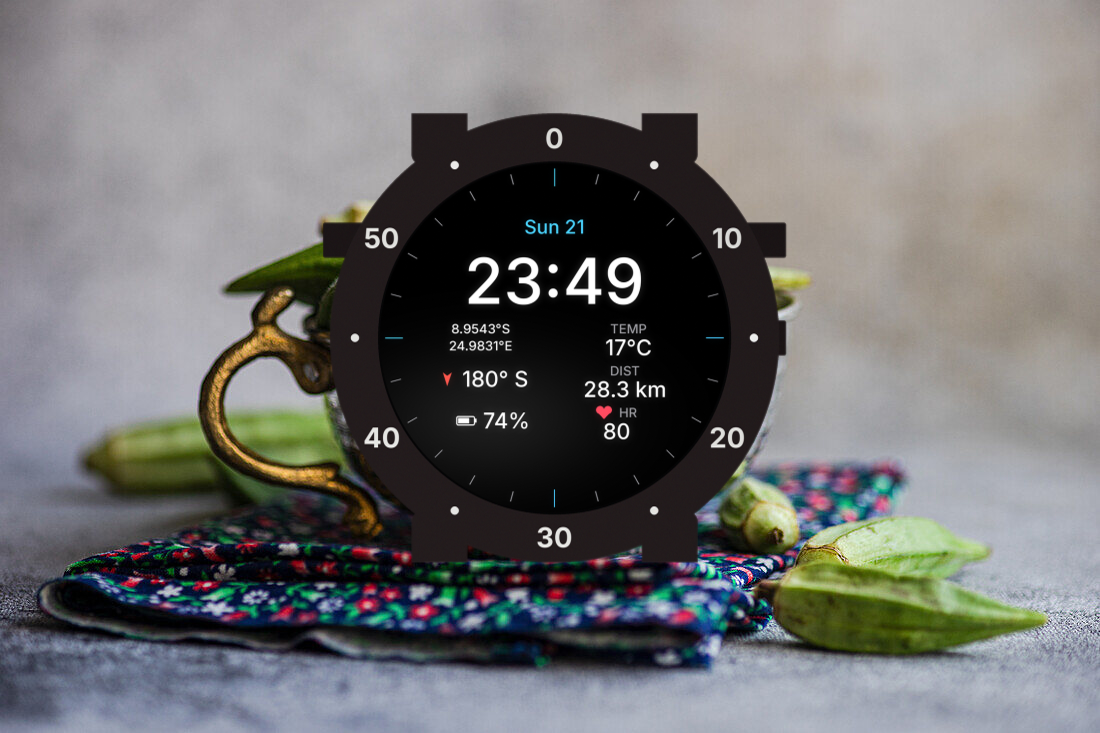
h=23 m=49
